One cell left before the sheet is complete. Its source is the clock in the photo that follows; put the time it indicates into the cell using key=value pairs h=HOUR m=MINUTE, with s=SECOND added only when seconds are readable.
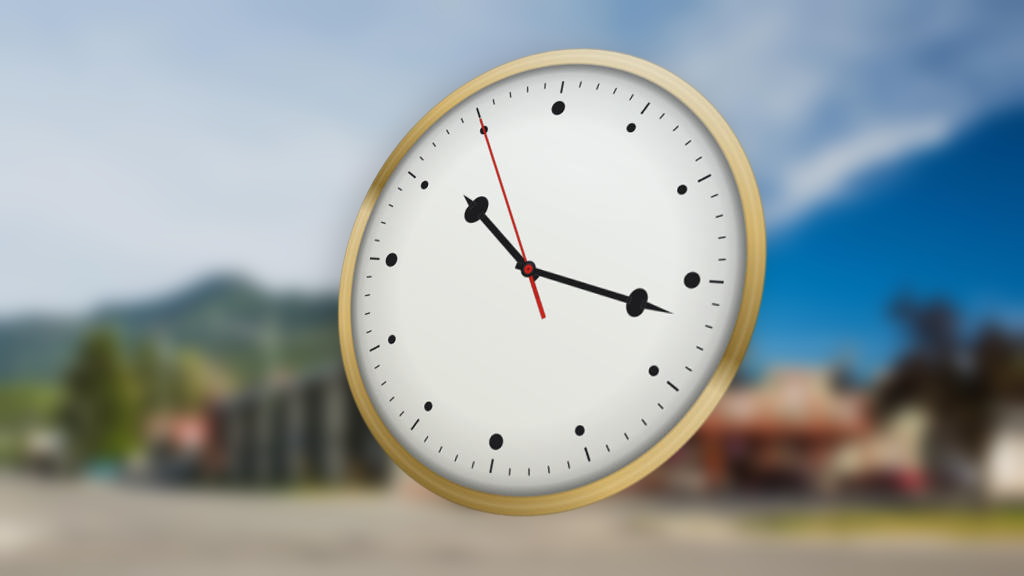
h=10 m=16 s=55
